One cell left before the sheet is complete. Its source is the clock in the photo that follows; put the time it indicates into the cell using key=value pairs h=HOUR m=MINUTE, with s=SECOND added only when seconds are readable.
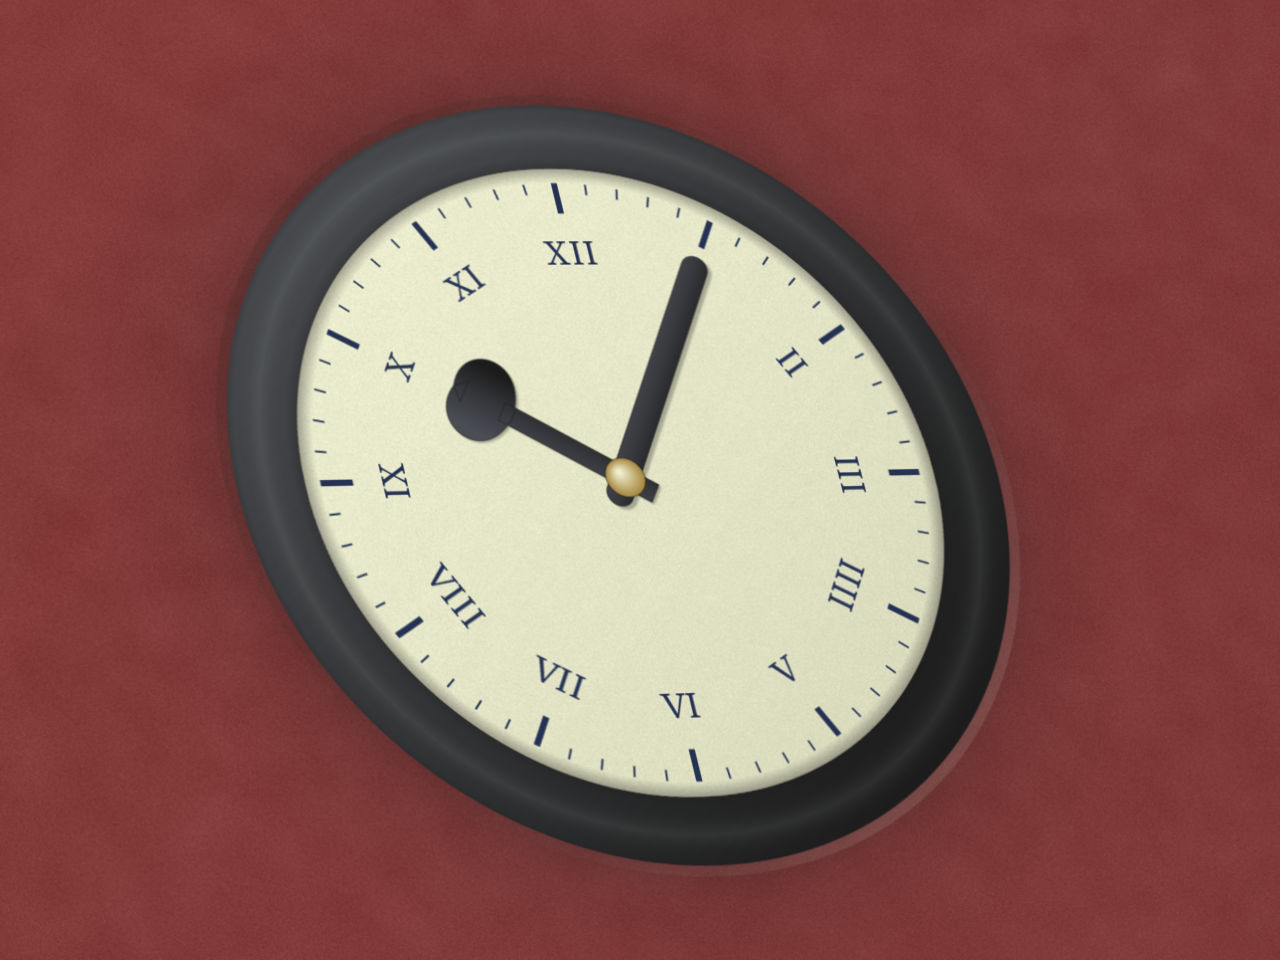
h=10 m=5
